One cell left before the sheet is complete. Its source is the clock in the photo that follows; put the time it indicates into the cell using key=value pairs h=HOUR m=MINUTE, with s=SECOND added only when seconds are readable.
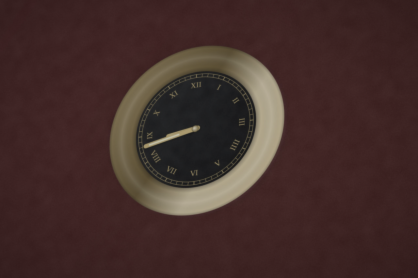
h=8 m=43
